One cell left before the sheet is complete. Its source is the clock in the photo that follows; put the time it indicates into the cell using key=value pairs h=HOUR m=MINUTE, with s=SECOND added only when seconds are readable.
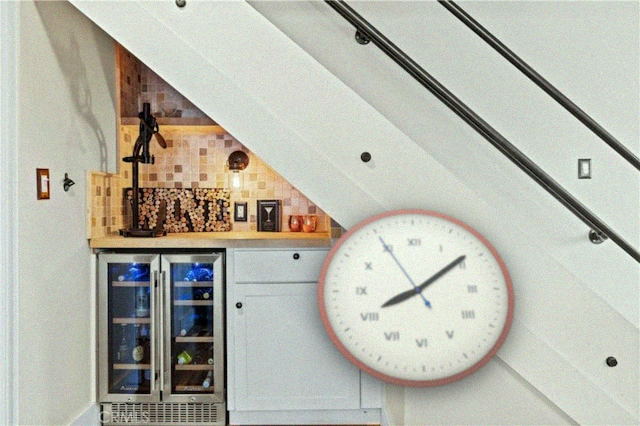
h=8 m=8 s=55
